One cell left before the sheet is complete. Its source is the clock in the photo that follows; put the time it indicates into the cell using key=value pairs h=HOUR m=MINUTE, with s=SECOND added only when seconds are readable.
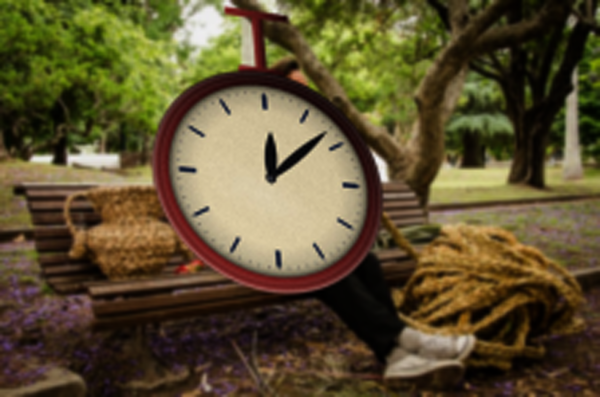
h=12 m=8
